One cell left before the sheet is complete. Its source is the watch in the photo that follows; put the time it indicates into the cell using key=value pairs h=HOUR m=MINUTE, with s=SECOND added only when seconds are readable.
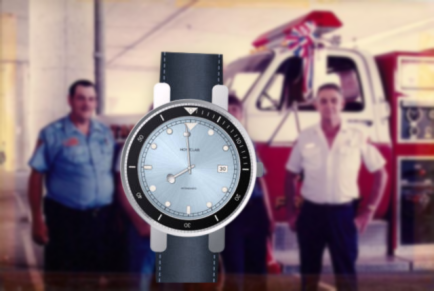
h=7 m=59
